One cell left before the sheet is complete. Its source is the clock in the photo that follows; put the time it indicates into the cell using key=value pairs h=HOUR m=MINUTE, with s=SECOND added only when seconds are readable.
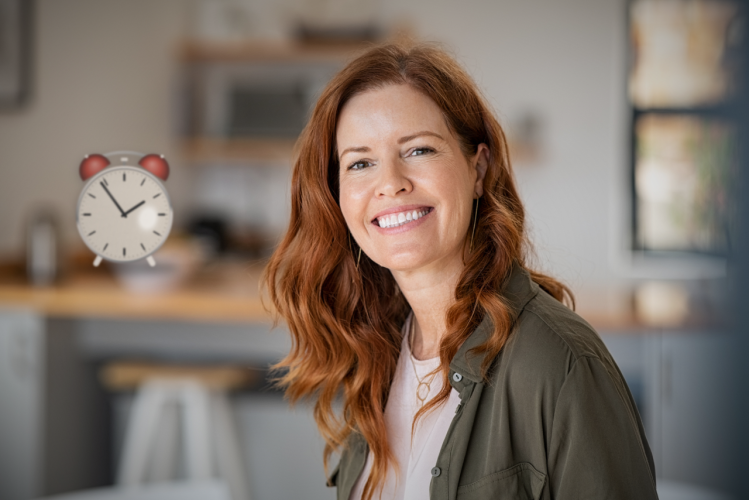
h=1 m=54
